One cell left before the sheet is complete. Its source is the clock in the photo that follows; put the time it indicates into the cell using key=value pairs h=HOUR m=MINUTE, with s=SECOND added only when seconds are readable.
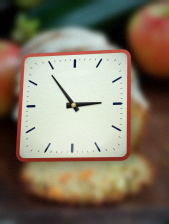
h=2 m=54
